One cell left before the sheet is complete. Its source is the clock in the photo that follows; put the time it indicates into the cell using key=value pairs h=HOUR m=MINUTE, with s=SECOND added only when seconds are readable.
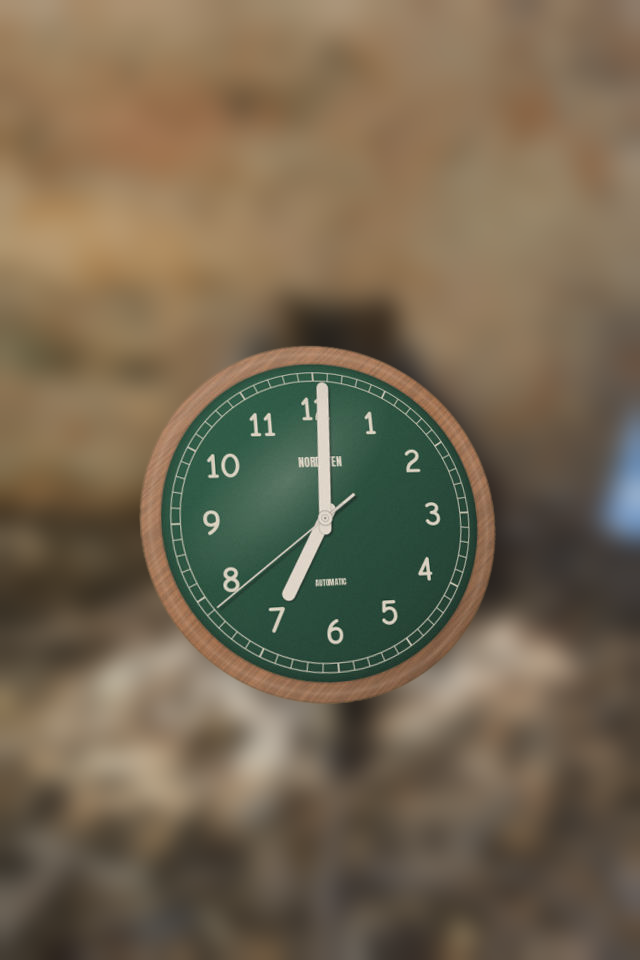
h=7 m=0 s=39
